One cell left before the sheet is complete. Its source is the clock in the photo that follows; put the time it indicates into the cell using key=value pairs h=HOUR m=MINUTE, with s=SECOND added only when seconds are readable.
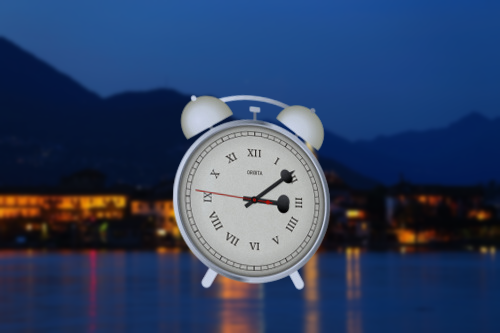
h=3 m=8 s=46
